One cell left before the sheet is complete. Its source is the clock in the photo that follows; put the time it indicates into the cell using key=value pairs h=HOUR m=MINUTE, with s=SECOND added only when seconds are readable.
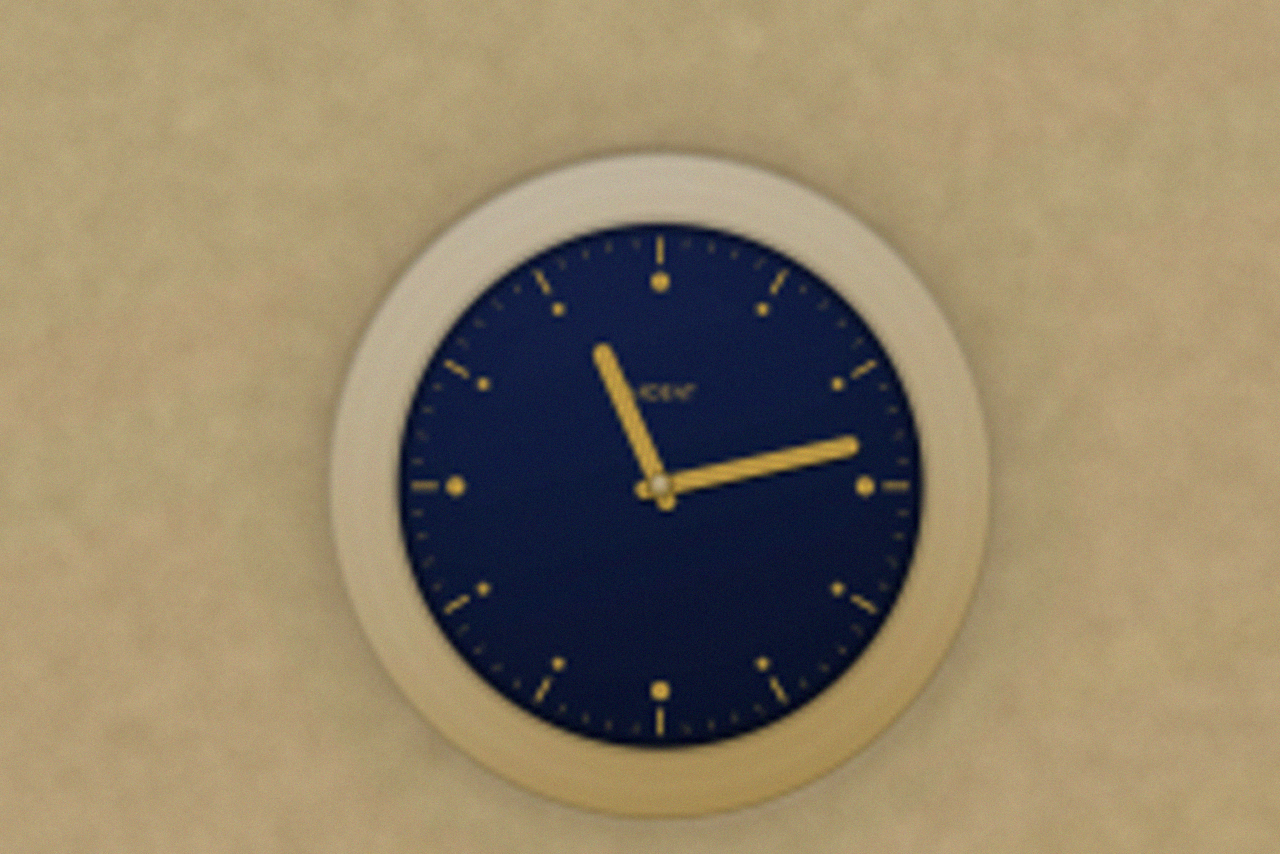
h=11 m=13
